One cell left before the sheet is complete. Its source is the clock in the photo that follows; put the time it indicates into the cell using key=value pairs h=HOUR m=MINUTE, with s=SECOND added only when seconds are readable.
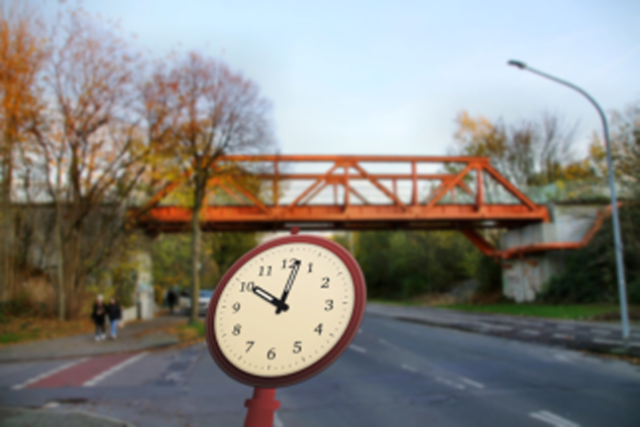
h=10 m=2
